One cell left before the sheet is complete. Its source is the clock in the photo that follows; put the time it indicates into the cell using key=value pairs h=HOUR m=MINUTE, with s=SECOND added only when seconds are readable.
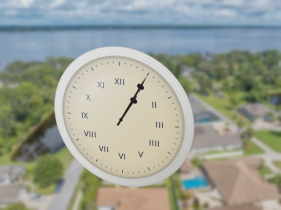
h=1 m=5
